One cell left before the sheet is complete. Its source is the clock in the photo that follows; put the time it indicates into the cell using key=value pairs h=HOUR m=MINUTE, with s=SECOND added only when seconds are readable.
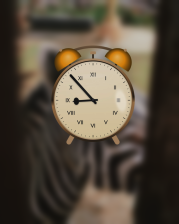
h=8 m=53
